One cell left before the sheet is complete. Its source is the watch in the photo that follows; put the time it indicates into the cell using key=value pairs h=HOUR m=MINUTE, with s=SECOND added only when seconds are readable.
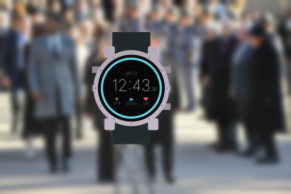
h=12 m=43
